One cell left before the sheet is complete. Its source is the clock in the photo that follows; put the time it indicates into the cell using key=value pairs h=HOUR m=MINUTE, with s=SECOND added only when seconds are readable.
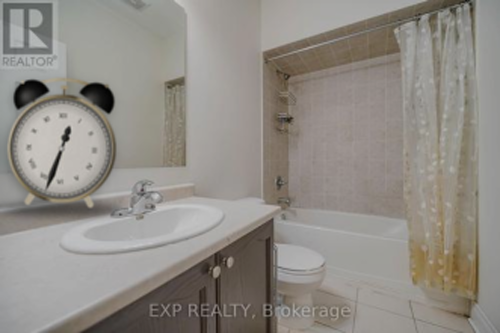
h=12 m=33
